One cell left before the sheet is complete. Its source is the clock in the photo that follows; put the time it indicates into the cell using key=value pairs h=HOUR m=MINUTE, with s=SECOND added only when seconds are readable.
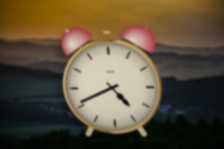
h=4 m=41
